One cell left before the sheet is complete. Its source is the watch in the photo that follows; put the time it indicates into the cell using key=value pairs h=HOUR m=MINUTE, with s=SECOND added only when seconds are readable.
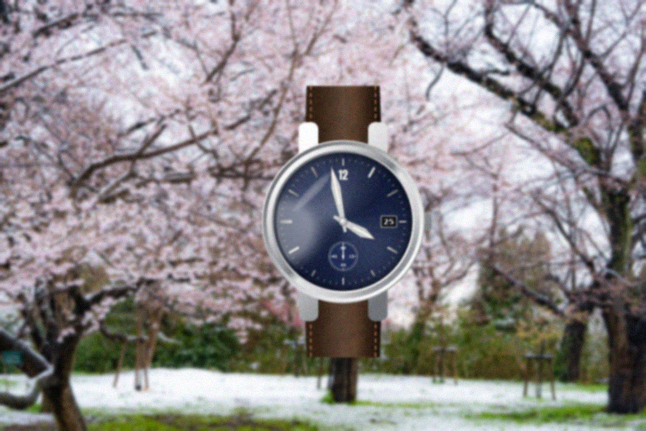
h=3 m=58
